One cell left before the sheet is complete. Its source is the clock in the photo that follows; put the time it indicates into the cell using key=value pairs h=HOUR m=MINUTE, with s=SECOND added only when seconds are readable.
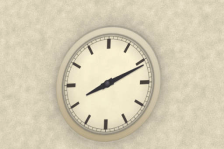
h=8 m=11
